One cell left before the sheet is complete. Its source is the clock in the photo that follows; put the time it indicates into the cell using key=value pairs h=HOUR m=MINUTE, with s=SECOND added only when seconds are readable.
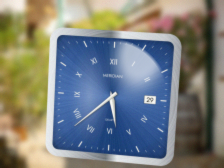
h=5 m=38
